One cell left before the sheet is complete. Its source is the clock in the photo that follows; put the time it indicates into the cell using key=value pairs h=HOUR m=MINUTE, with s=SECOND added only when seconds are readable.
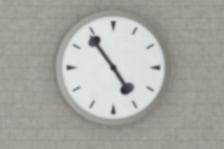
h=4 m=54
